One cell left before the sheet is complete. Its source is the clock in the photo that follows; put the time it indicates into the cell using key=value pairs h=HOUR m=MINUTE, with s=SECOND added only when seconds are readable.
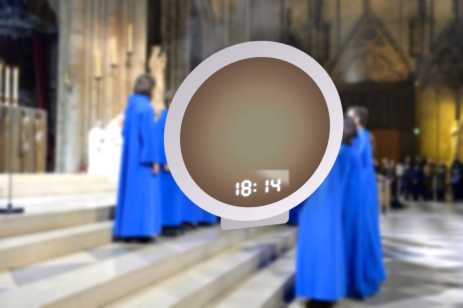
h=18 m=14
